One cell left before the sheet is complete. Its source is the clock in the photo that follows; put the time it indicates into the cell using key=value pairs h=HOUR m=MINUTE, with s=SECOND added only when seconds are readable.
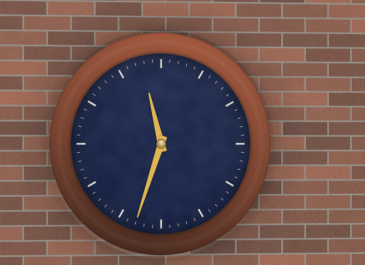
h=11 m=33
